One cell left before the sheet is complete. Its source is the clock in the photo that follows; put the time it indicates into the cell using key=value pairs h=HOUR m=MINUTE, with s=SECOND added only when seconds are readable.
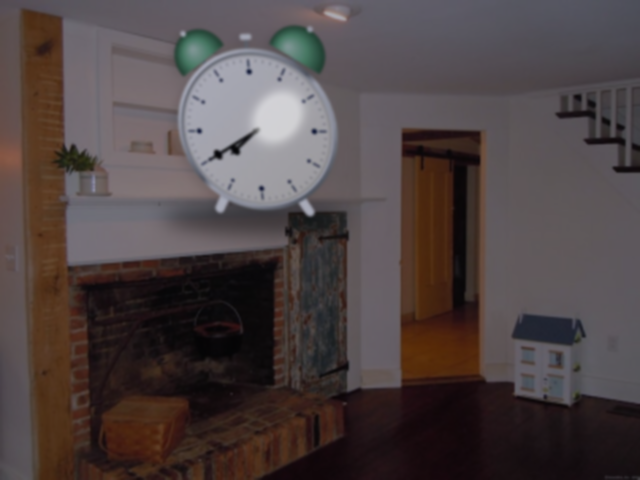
h=7 m=40
